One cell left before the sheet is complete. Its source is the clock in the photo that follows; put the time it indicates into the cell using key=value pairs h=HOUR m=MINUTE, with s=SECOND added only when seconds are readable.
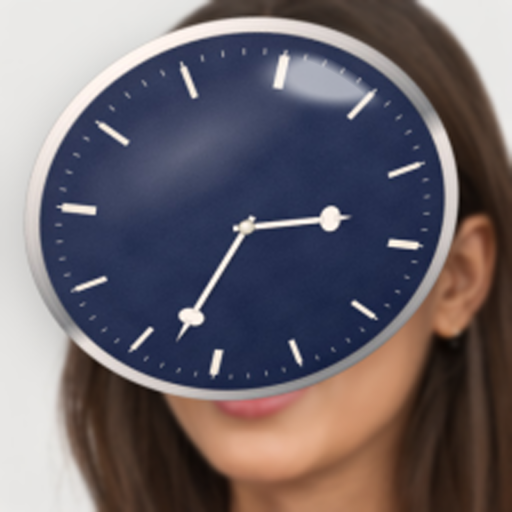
h=2 m=33
